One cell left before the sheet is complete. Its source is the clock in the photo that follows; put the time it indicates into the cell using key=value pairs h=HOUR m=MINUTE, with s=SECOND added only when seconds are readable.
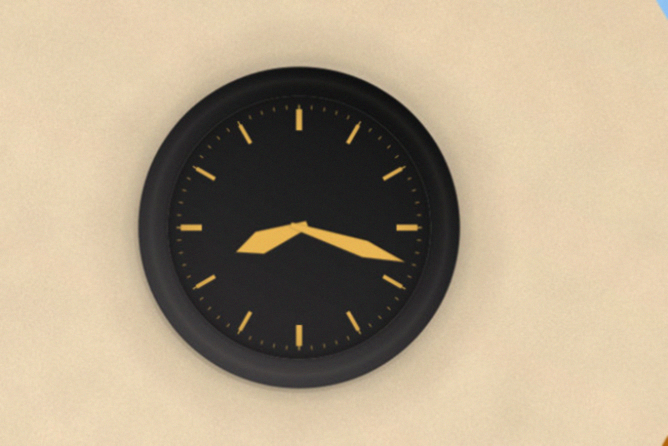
h=8 m=18
